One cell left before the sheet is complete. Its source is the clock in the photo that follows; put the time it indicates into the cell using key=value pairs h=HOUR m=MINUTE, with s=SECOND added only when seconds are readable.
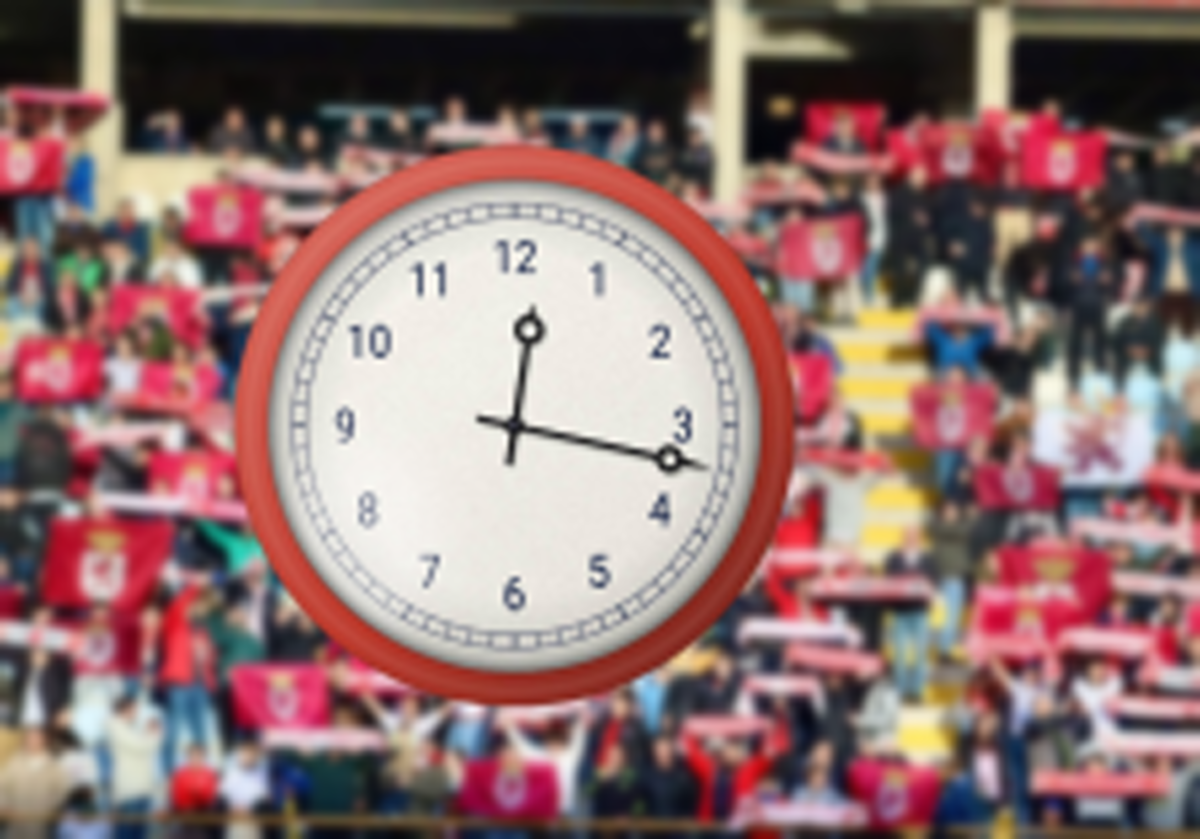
h=12 m=17
